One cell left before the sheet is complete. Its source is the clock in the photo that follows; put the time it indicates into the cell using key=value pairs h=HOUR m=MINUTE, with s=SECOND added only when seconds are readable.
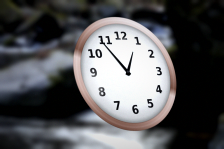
h=12 m=54
